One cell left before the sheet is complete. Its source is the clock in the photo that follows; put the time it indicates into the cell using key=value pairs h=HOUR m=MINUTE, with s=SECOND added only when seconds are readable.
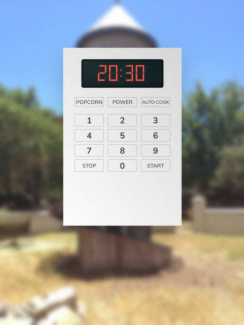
h=20 m=30
